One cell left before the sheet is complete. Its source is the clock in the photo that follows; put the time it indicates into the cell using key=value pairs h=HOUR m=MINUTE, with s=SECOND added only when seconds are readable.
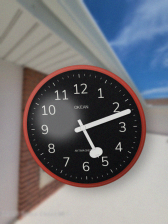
h=5 m=12
